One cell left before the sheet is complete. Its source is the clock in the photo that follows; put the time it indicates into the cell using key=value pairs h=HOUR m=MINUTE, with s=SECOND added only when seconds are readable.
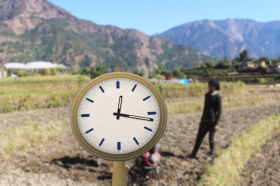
h=12 m=17
